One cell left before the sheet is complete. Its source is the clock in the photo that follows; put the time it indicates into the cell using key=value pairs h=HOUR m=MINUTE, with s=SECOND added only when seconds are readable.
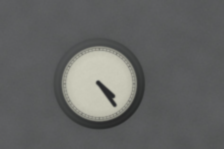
h=4 m=24
